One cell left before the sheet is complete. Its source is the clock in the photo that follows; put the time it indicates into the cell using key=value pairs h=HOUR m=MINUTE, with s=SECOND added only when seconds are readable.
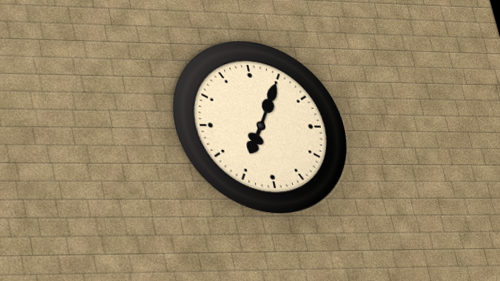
h=7 m=5
